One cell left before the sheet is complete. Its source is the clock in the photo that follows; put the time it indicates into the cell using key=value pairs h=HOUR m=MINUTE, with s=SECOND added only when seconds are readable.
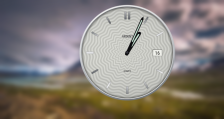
h=1 m=4
